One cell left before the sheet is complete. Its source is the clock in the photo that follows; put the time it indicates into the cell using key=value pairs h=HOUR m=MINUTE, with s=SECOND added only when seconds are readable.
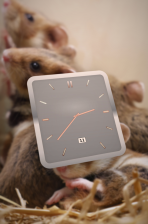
h=2 m=38
